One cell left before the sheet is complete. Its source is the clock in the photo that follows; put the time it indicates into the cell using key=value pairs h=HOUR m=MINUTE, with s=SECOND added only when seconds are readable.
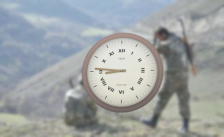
h=8 m=46
